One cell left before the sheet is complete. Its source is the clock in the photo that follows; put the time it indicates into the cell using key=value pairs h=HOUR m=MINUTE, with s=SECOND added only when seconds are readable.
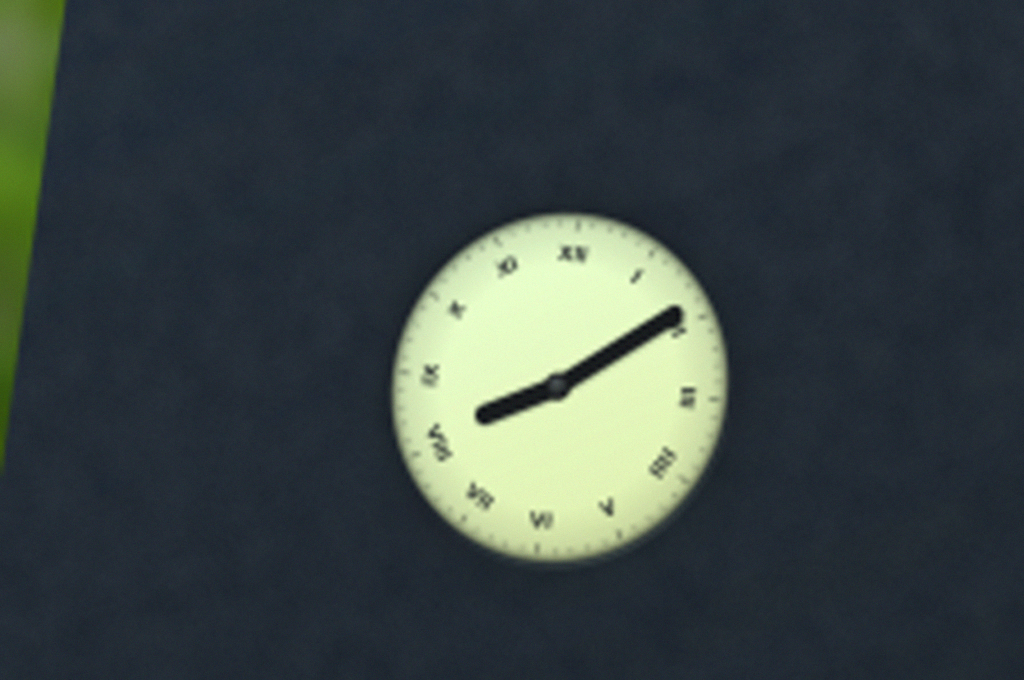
h=8 m=9
